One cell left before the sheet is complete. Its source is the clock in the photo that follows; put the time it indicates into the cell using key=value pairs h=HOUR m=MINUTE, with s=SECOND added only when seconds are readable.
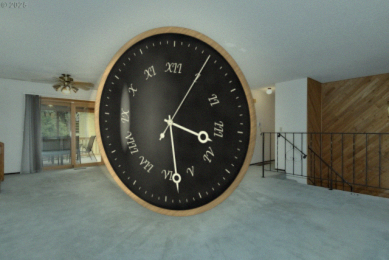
h=3 m=28 s=5
